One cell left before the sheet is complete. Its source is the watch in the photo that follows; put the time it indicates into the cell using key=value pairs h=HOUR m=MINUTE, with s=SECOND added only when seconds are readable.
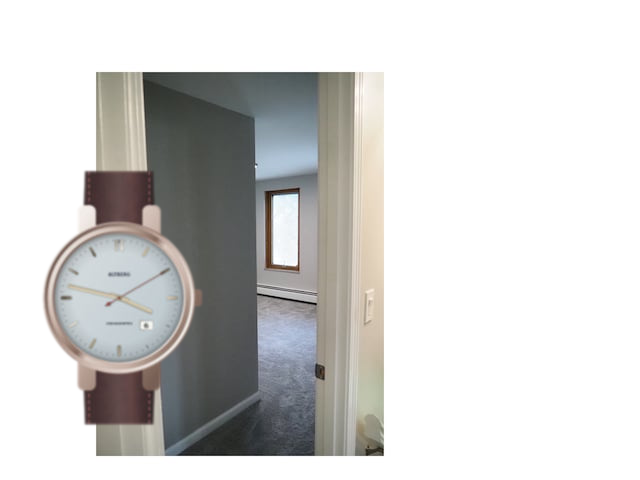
h=3 m=47 s=10
